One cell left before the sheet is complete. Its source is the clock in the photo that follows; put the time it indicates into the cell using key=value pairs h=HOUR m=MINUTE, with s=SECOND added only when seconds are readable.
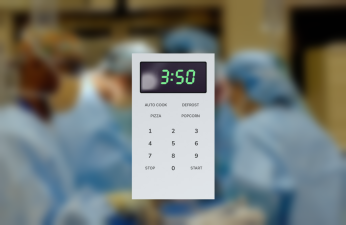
h=3 m=50
